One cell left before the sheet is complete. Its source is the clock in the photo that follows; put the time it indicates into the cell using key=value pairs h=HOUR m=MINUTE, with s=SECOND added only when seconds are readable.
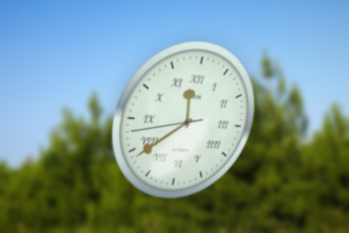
h=11 m=38 s=43
